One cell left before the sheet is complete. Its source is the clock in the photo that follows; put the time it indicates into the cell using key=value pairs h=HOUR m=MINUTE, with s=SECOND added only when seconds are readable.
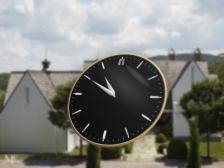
h=10 m=50
